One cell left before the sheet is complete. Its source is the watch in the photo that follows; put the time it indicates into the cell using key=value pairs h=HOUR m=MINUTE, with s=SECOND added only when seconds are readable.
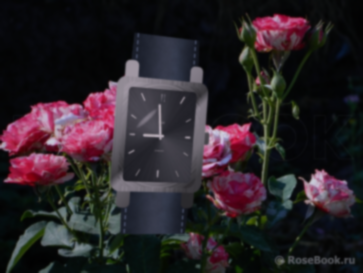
h=8 m=59
